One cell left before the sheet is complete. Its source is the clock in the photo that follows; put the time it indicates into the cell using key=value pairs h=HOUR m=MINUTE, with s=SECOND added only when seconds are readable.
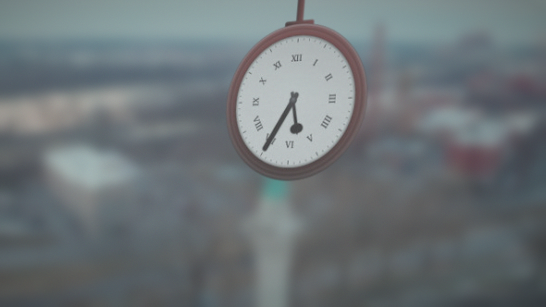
h=5 m=35
